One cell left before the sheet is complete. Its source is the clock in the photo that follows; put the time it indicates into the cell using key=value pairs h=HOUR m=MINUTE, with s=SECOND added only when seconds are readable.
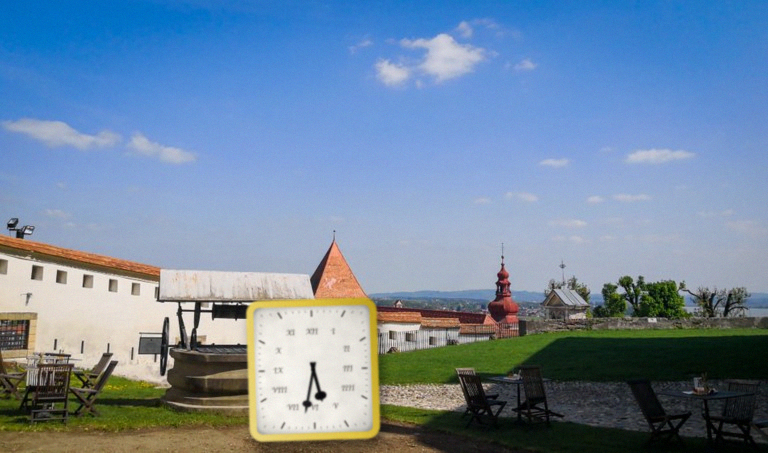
h=5 m=32
